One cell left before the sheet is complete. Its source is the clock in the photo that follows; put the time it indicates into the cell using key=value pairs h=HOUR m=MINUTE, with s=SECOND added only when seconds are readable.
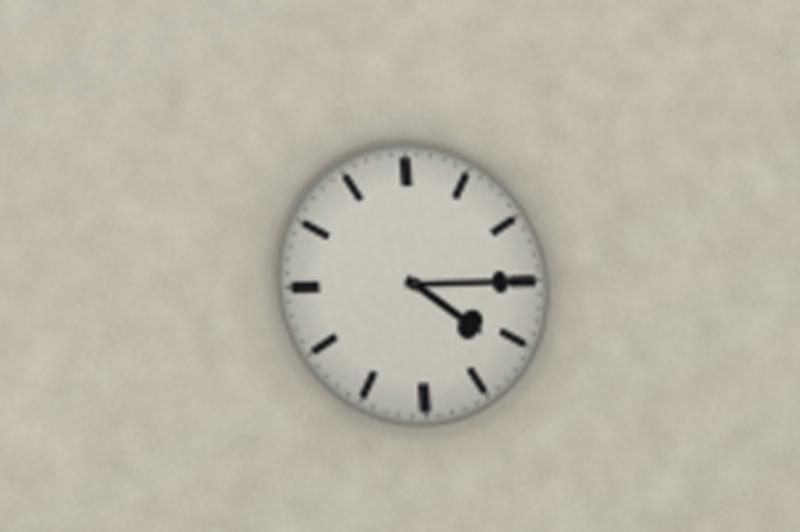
h=4 m=15
